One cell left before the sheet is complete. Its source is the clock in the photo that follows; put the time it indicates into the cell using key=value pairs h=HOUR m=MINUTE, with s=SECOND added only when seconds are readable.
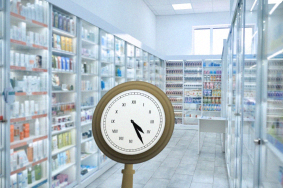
h=4 m=25
